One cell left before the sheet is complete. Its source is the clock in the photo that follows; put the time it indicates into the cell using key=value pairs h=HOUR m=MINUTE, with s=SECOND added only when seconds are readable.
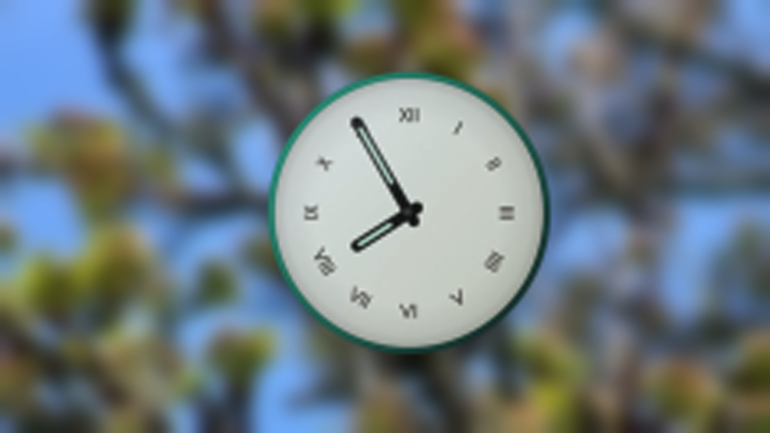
h=7 m=55
